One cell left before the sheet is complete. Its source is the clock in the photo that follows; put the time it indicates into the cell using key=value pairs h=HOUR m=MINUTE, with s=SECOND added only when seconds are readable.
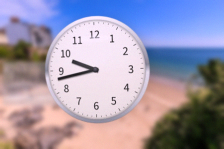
h=9 m=43
